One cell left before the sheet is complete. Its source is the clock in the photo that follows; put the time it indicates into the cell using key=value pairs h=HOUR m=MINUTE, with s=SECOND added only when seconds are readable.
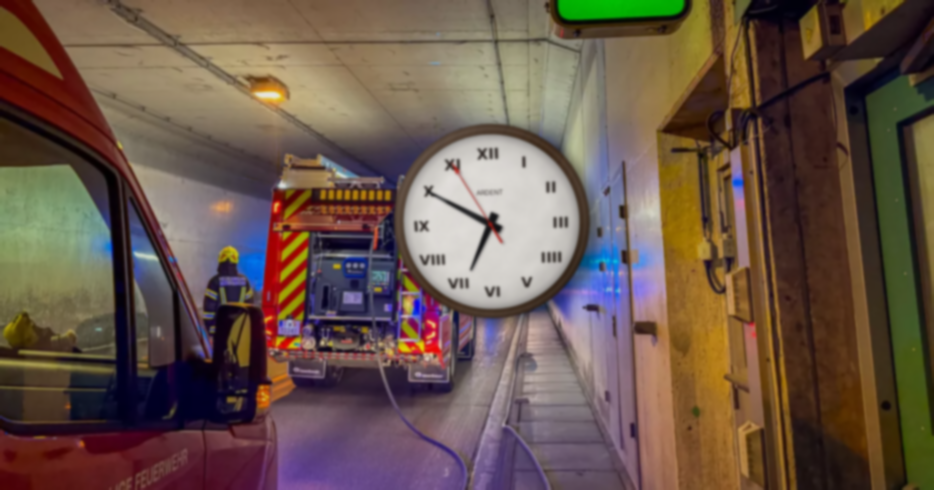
h=6 m=49 s=55
